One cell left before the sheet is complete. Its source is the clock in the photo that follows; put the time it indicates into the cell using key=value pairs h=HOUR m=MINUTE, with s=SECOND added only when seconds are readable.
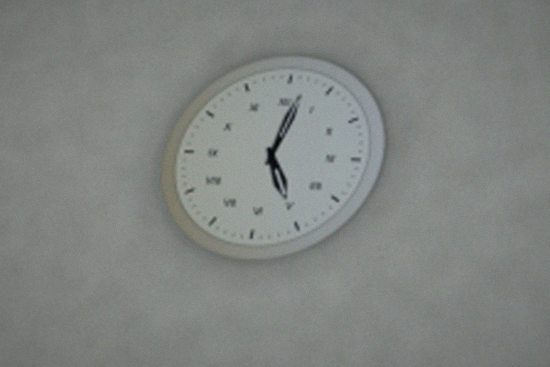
h=5 m=2
